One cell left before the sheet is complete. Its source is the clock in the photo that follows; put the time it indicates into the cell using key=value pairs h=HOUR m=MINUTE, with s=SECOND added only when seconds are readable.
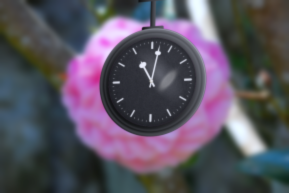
h=11 m=2
